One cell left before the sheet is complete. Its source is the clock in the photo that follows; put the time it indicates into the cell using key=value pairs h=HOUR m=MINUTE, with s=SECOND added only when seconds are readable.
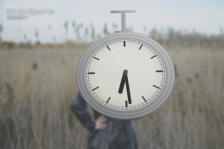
h=6 m=29
